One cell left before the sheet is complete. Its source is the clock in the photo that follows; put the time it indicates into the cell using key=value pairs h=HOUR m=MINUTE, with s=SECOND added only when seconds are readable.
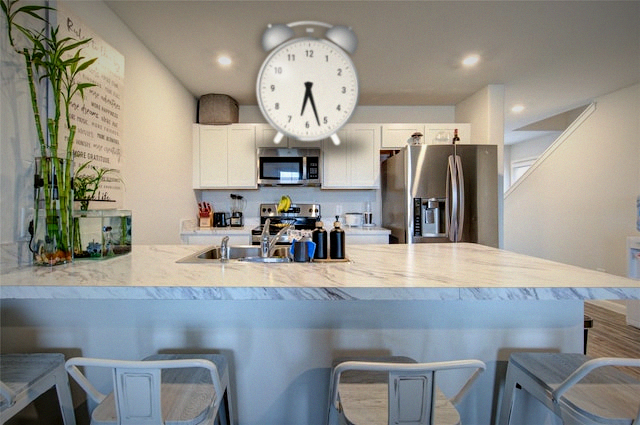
h=6 m=27
